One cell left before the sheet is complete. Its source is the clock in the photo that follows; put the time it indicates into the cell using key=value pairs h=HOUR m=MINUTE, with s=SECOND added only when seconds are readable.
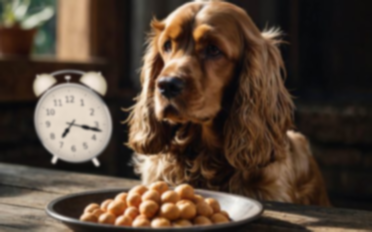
h=7 m=17
